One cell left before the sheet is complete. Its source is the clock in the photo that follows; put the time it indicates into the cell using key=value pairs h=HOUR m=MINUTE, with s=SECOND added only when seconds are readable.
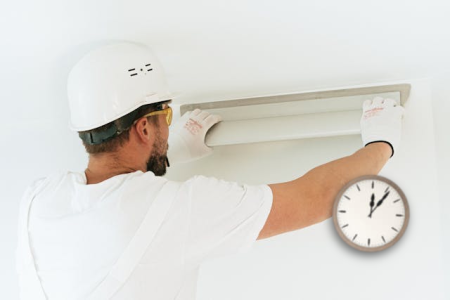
h=12 m=6
